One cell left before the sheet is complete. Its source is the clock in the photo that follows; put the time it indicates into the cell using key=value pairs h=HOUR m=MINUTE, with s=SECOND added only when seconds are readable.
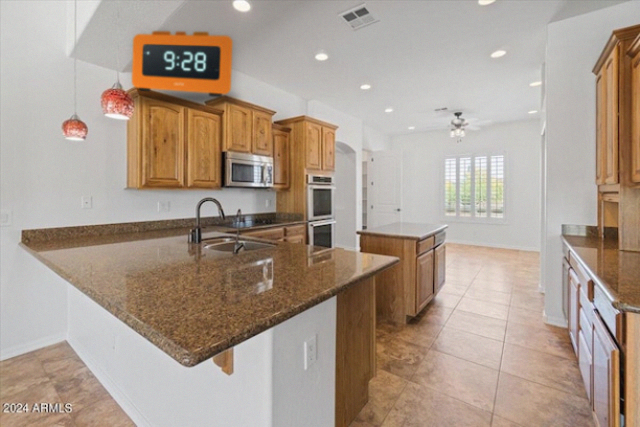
h=9 m=28
